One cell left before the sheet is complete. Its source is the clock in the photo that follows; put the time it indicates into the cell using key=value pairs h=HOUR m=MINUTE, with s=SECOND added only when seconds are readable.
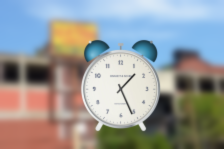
h=1 m=26
